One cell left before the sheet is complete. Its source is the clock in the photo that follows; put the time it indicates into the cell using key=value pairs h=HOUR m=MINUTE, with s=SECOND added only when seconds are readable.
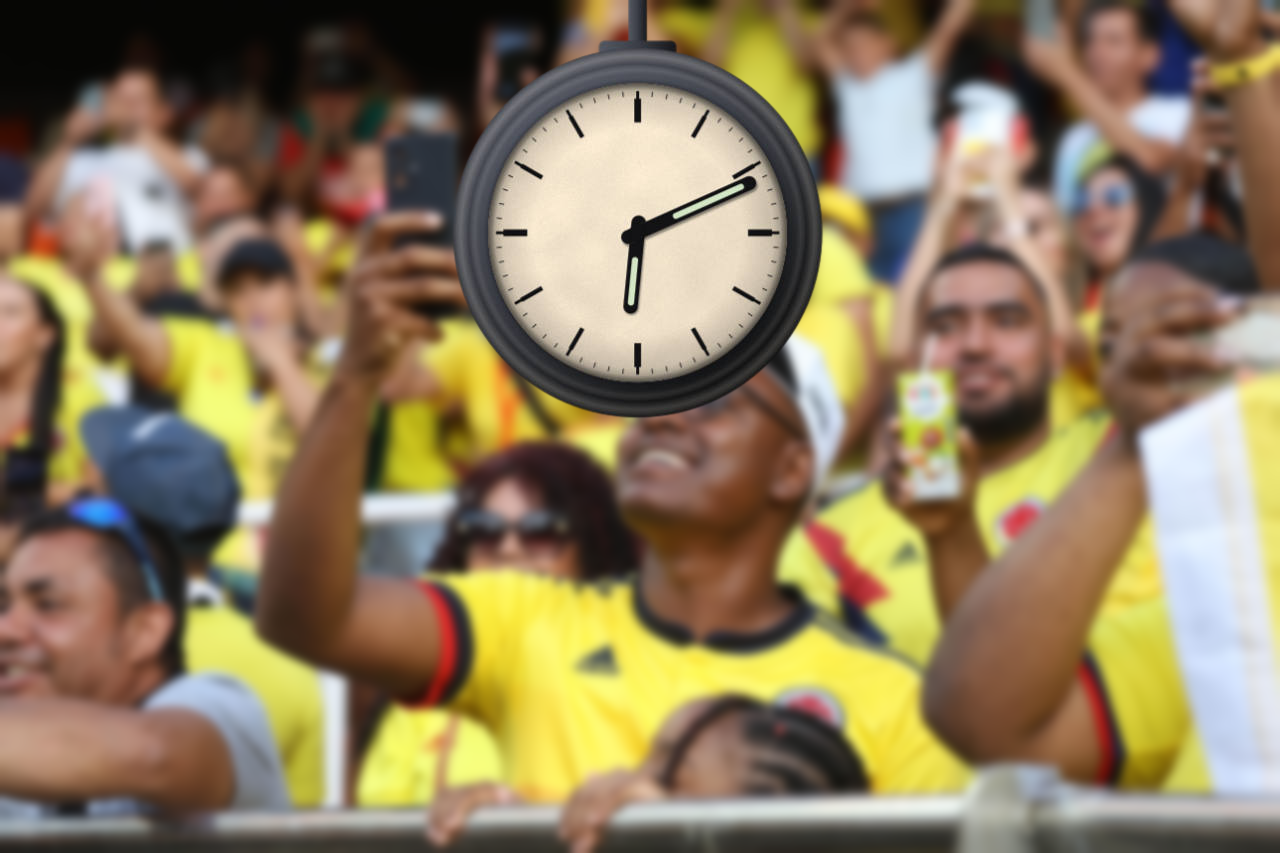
h=6 m=11
